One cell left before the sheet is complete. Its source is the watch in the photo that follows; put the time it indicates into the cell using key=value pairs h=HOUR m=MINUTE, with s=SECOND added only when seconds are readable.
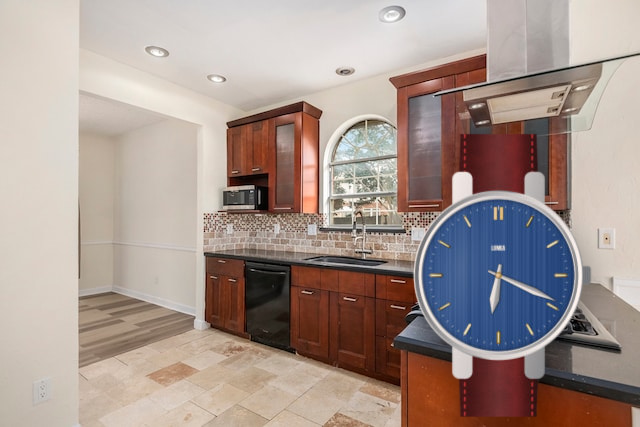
h=6 m=19
